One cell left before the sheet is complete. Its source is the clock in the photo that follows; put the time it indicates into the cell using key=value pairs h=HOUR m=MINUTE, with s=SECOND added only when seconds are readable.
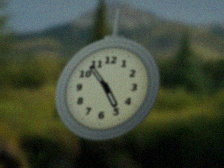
h=4 m=53
